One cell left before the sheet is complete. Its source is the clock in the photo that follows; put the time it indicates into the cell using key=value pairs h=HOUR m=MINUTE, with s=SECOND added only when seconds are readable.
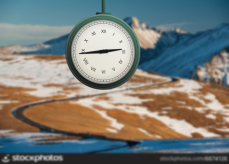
h=2 m=44
